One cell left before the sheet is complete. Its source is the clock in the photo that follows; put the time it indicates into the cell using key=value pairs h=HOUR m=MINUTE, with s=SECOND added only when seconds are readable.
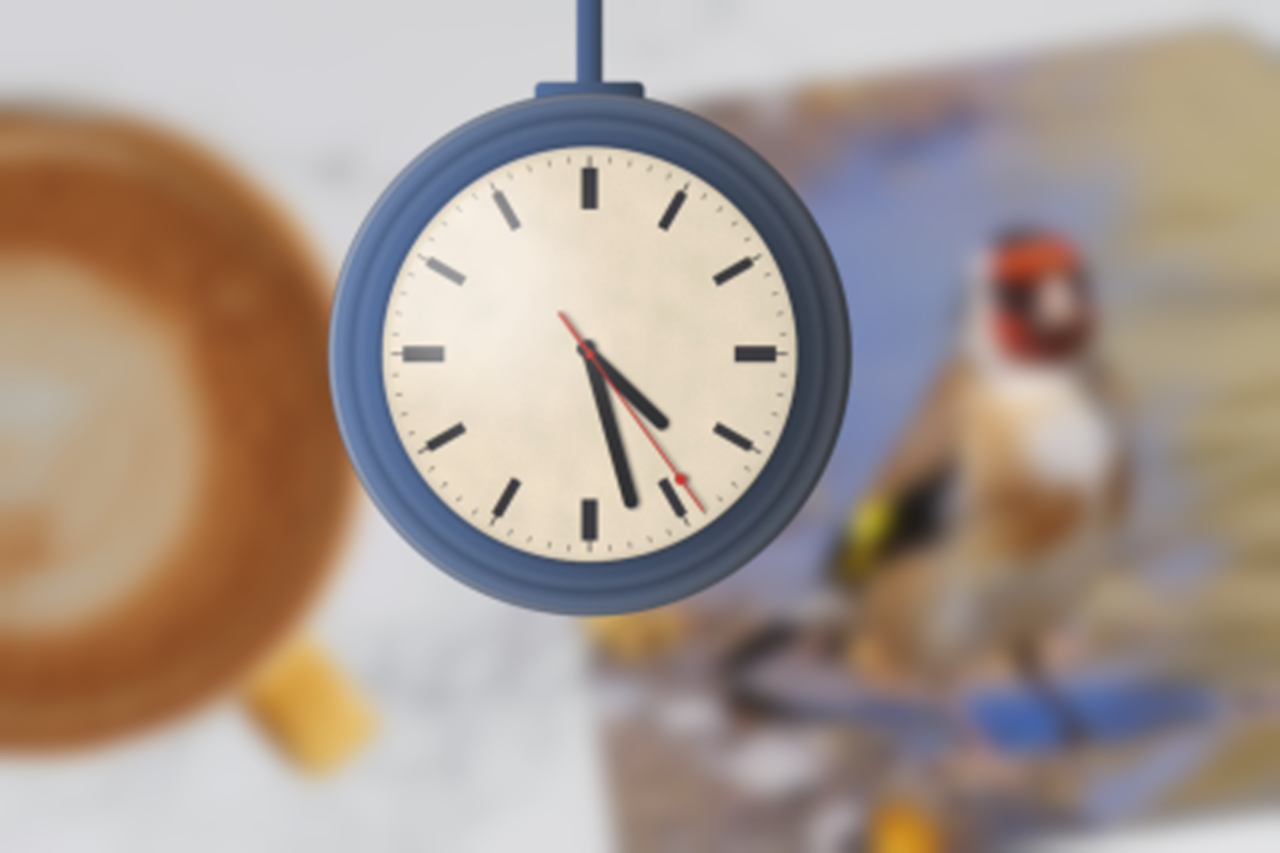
h=4 m=27 s=24
